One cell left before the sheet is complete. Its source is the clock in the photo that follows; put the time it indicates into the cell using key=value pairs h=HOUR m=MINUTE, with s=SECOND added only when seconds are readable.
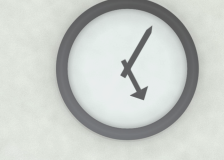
h=5 m=5
